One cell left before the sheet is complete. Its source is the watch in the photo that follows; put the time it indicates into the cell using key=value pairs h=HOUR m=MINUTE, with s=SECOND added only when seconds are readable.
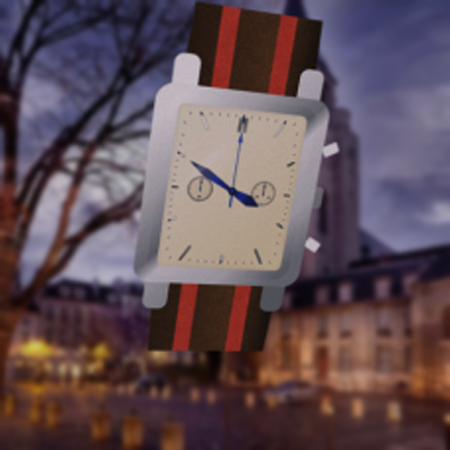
h=3 m=50
